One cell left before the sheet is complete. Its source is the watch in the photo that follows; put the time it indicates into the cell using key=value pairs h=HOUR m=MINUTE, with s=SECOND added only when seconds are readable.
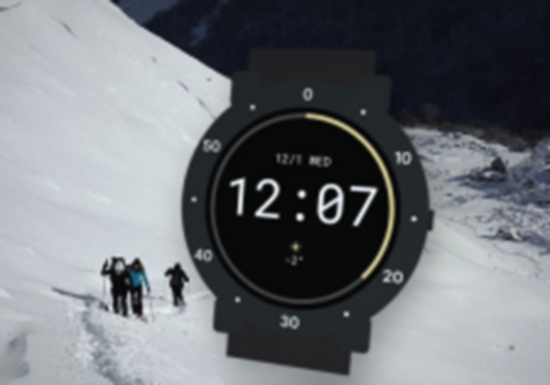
h=12 m=7
